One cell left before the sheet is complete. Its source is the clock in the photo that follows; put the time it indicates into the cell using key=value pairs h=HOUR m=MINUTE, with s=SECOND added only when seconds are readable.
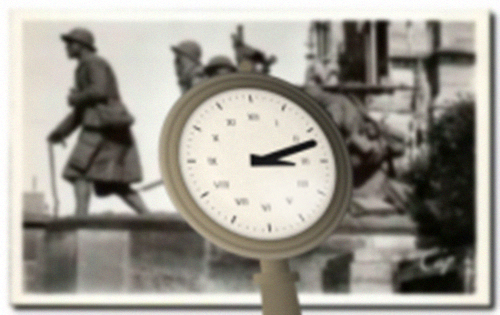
h=3 m=12
